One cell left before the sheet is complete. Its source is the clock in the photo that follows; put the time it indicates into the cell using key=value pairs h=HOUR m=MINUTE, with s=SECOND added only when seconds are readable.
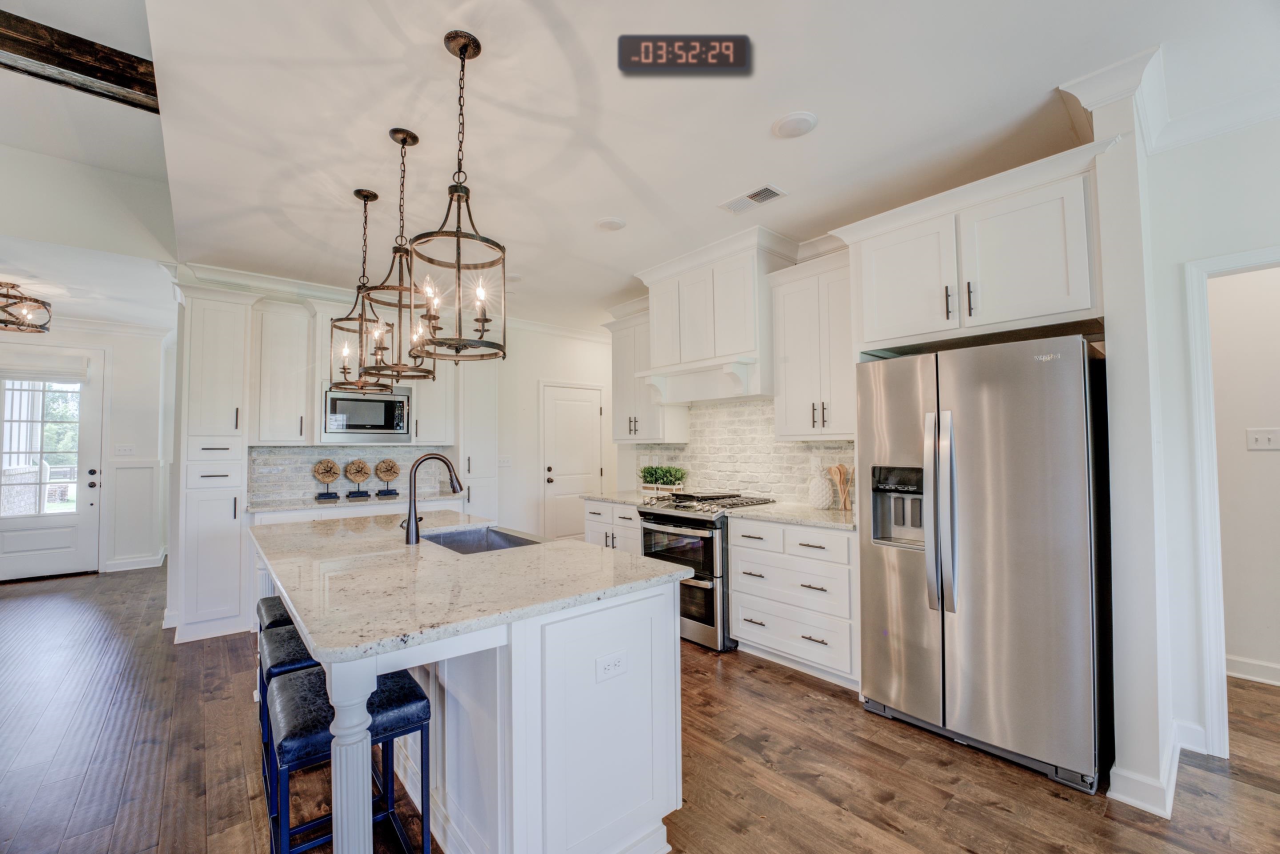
h=3 m=52 s=29
